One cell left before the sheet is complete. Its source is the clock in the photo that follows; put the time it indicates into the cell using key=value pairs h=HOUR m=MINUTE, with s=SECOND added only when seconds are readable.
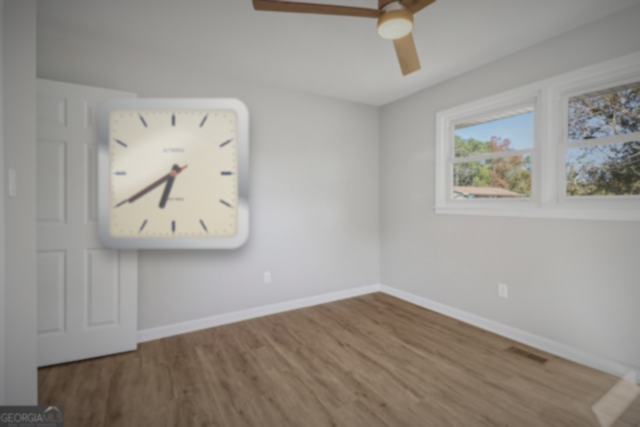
h=6 m=39 s=40
